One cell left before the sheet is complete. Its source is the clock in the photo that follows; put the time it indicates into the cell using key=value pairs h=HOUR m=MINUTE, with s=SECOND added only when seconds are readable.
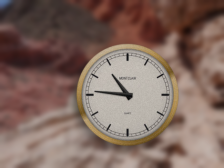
h=10 m=46
